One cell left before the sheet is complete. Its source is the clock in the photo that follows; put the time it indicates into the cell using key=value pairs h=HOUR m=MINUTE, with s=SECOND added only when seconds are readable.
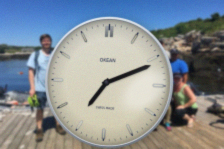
h=7 m=11
